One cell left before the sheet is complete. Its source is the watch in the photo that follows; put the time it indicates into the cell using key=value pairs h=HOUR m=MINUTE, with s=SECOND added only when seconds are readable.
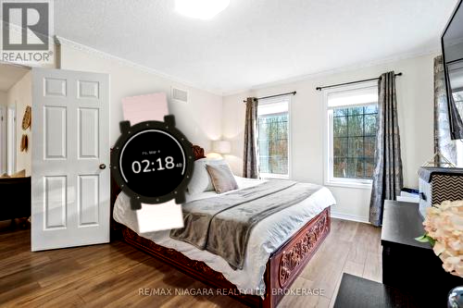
h=2 m=18
